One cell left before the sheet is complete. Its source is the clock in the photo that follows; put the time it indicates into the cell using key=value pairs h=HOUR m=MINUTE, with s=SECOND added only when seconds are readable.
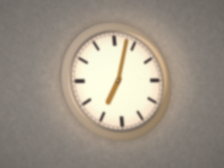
h=7 m=3
